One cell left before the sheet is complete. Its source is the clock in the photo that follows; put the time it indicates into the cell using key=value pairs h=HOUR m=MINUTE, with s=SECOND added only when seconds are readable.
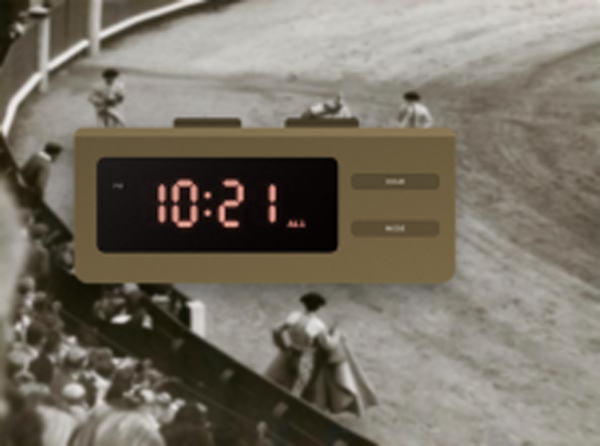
h=10 m=21
